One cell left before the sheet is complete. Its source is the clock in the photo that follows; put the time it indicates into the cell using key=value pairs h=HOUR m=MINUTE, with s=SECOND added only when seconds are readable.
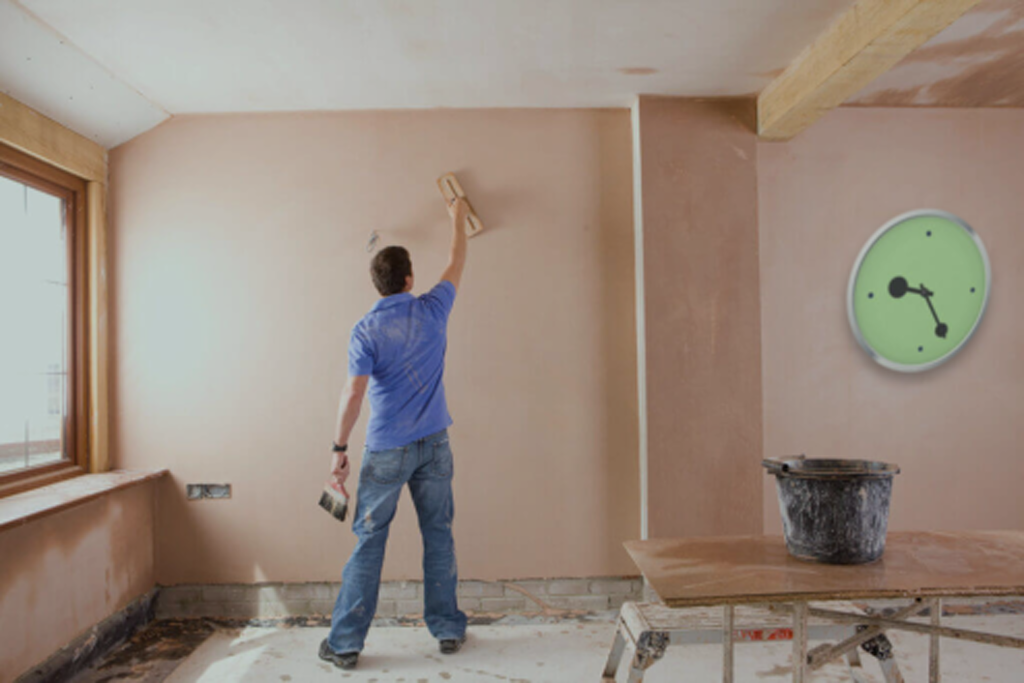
h=9 m=25
